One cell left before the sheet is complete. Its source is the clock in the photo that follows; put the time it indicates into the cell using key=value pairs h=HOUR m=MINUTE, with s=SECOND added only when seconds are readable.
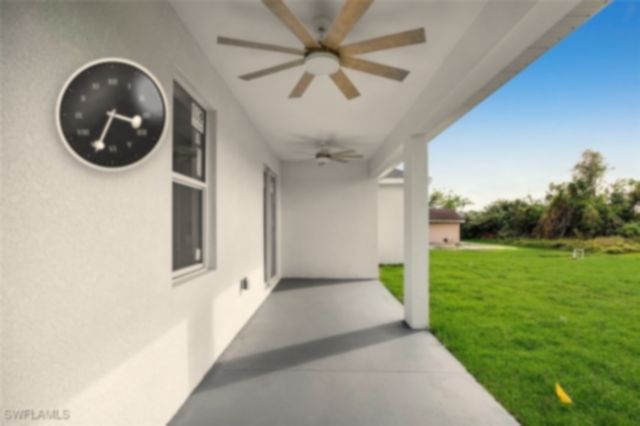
h=3 m=34
